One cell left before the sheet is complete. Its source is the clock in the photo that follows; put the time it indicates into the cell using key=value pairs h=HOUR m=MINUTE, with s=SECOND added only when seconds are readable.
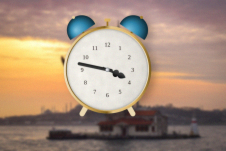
h=3 m=47
